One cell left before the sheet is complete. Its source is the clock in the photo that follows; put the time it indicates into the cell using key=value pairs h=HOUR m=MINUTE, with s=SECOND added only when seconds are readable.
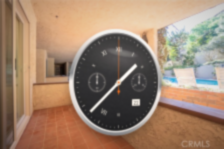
h=1 m=38
